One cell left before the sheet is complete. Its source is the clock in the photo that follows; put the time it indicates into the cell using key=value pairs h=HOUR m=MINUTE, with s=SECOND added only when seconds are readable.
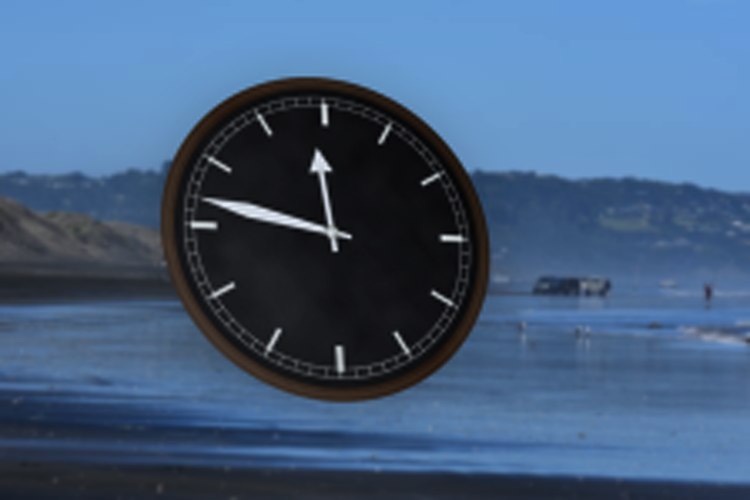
h=11 m=47
